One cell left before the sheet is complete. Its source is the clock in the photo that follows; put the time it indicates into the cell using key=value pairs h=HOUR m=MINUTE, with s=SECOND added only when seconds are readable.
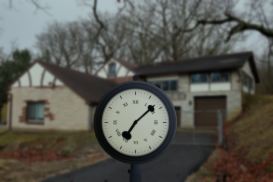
h=7 m=8
